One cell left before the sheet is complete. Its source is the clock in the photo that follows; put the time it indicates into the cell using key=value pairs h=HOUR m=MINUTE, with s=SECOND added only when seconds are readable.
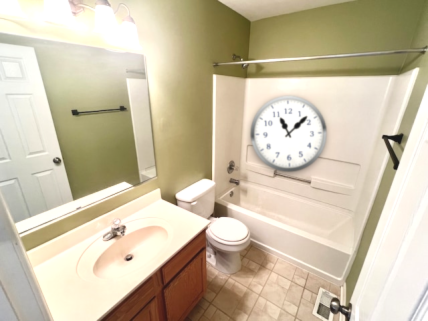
h=11 m=8
